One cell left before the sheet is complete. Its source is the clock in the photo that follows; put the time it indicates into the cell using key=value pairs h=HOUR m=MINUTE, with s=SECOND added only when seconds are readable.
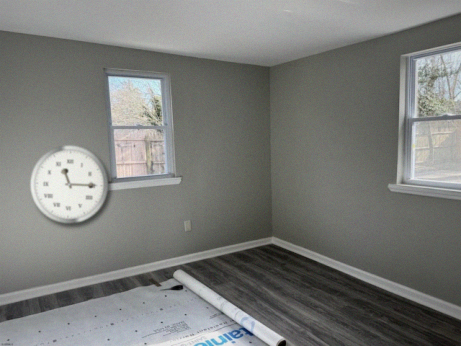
h=11 m=15
